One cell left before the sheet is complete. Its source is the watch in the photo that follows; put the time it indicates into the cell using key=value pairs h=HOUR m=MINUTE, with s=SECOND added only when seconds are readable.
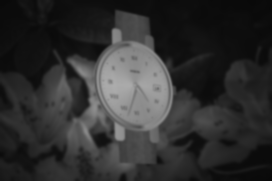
h=4 m=33
